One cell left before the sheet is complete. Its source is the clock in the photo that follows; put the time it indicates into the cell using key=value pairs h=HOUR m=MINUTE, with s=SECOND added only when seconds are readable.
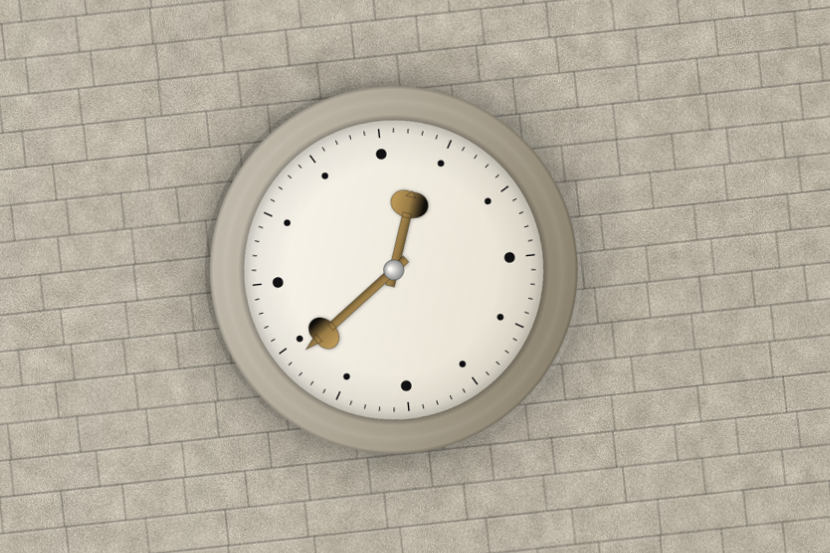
h=12 m=39
